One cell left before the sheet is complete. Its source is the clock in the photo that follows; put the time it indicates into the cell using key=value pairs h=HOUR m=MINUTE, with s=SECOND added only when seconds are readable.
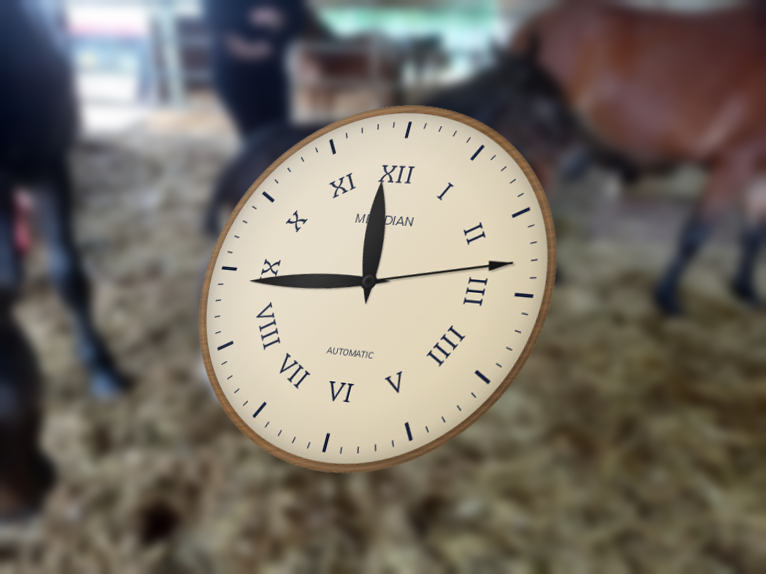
h=11 m=44 s=13
